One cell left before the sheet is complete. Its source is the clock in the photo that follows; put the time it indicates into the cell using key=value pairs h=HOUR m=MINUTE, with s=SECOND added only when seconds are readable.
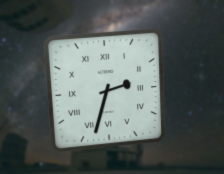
h=2 m=33
